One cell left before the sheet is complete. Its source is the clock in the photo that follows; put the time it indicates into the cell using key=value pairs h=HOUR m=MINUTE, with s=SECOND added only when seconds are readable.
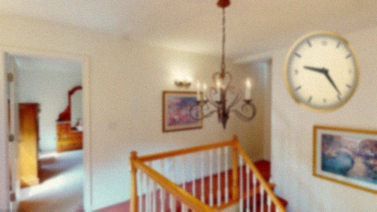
h=9 m=24
